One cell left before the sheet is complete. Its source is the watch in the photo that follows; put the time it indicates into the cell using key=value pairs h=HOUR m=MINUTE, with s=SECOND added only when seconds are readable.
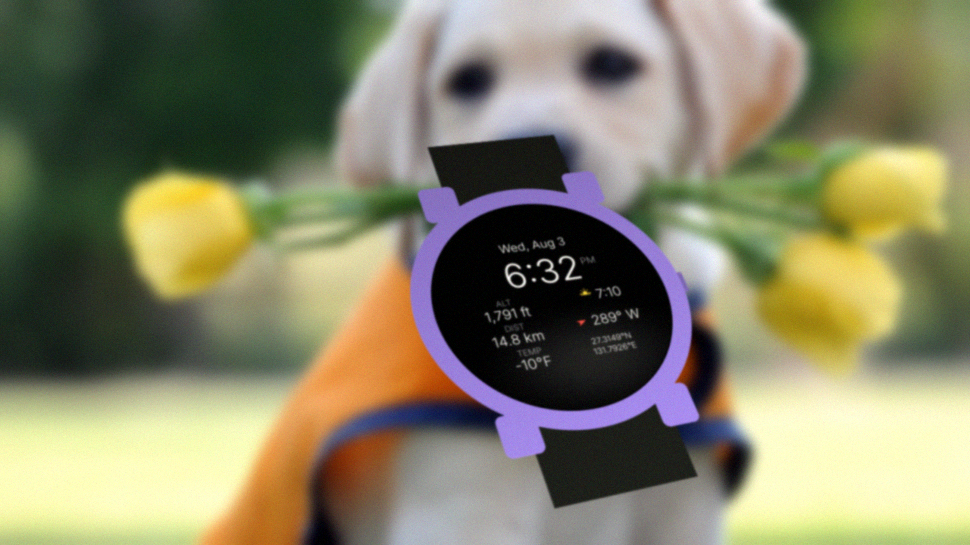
h=6 m=32
